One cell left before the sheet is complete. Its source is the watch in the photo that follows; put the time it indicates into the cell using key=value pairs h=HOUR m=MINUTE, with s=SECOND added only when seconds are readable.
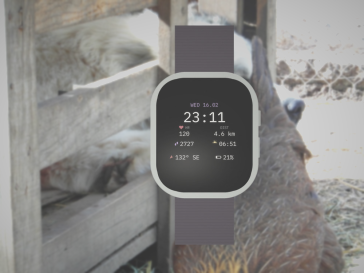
h=23 m=11
